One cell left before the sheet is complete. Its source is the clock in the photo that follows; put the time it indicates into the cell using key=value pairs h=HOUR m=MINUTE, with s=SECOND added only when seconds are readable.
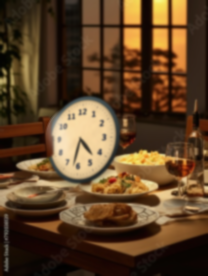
h=4 m=32
